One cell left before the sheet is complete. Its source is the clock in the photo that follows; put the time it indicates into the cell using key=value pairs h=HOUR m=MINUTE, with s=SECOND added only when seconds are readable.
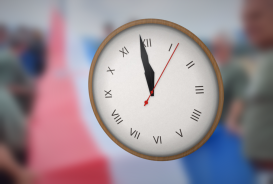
h=11 m=59 s=6
